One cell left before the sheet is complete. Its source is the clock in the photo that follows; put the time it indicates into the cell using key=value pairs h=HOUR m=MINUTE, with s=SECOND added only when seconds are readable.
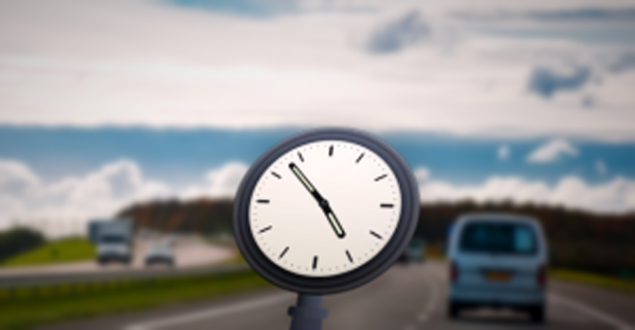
h=4 m=53
